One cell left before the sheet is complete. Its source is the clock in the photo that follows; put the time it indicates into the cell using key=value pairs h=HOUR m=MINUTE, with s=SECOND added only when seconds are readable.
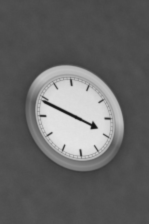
h=3 m=49
